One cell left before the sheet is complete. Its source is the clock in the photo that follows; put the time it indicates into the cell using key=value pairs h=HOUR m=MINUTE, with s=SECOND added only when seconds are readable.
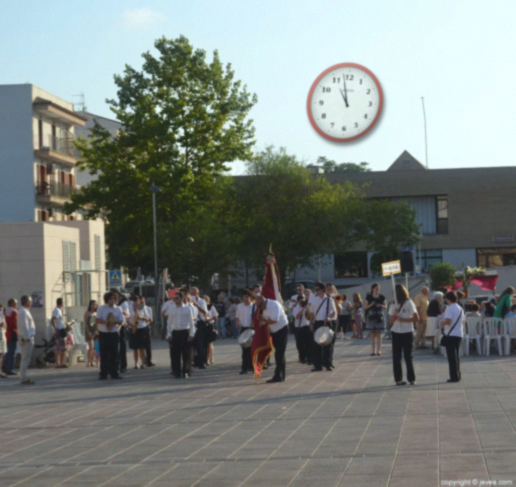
h=10 m=58
